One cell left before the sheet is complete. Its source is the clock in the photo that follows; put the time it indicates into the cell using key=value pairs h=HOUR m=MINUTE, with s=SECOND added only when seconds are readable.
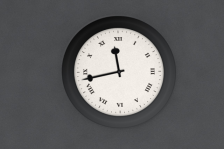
h=11 m=43
